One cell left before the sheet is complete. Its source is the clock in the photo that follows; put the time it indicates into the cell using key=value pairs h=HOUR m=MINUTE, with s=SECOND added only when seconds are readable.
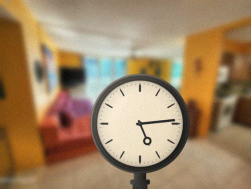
h=5 m=14
